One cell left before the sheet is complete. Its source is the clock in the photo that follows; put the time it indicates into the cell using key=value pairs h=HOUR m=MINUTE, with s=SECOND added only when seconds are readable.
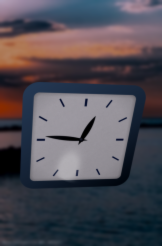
h=12 m=46
